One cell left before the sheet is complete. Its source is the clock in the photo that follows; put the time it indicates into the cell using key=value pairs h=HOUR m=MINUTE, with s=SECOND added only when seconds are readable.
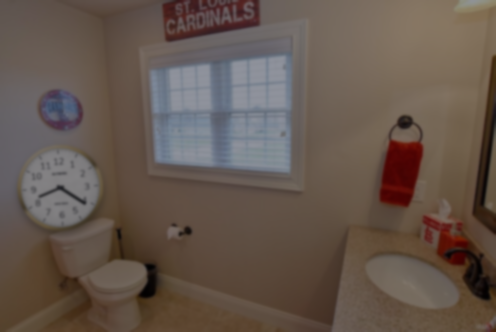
h=8 m=21
